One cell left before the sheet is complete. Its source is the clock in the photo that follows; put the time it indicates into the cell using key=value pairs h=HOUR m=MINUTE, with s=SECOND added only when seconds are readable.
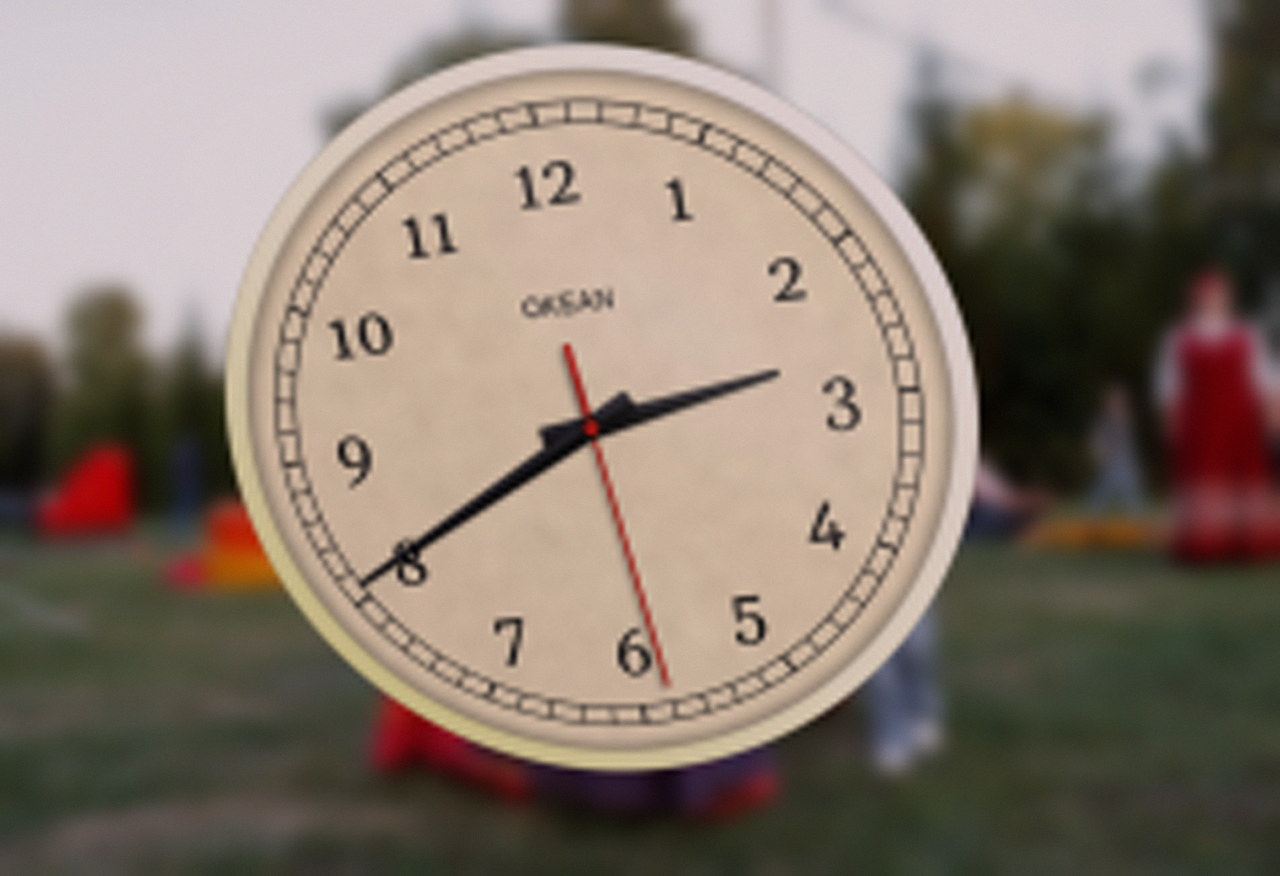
h=2 m=40 s=29
